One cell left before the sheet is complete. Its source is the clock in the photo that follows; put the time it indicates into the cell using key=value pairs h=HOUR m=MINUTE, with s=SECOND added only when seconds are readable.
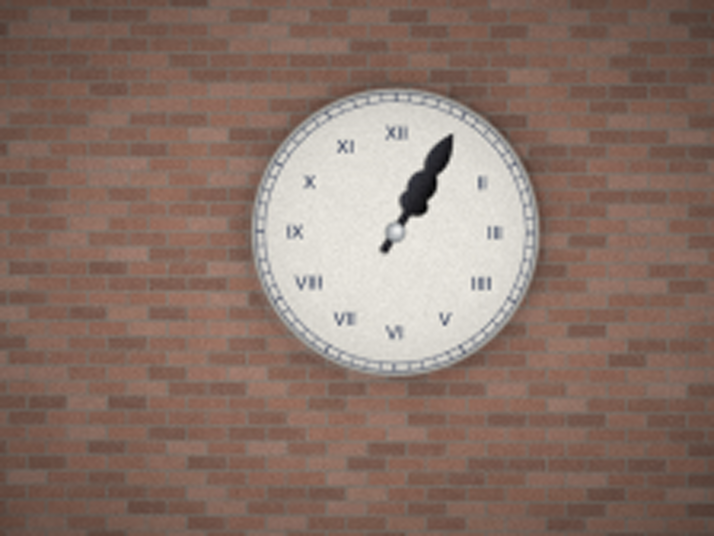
h=1 m=5
